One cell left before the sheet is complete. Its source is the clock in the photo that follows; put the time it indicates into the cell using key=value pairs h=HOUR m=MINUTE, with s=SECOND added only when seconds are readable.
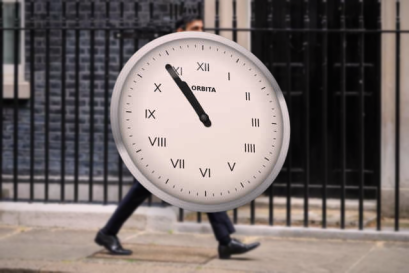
h=10 m=54
